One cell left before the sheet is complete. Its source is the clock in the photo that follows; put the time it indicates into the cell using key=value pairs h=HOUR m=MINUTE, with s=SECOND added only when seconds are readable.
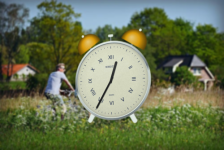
h=12 m=35
